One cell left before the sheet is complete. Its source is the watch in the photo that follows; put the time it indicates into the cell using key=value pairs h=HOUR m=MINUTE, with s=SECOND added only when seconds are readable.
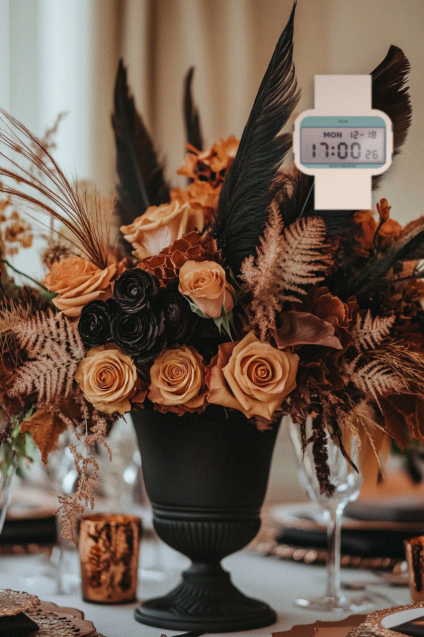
h=17 m=0
